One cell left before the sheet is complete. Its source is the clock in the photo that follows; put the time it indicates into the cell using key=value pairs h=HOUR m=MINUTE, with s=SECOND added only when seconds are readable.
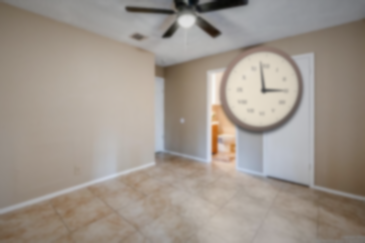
h=2 m=58
